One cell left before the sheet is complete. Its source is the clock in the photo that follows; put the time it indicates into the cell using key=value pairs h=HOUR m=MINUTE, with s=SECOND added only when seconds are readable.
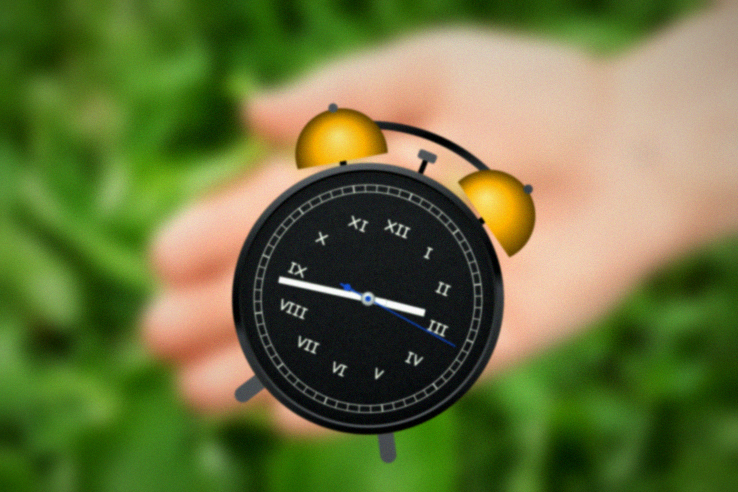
h=2 m=43 s=16
